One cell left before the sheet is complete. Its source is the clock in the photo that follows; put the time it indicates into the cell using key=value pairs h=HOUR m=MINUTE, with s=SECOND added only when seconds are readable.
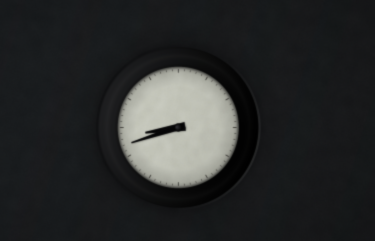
h=8 m=42
